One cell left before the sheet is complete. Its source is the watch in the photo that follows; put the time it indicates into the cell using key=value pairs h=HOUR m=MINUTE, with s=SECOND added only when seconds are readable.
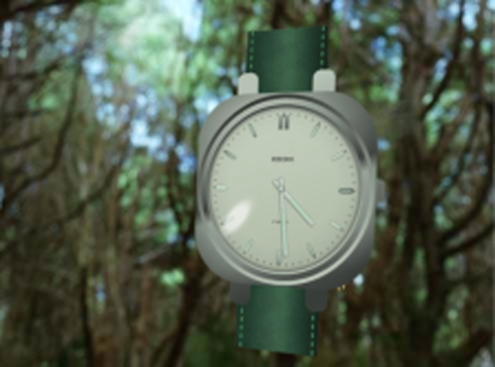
h=4 m=29
